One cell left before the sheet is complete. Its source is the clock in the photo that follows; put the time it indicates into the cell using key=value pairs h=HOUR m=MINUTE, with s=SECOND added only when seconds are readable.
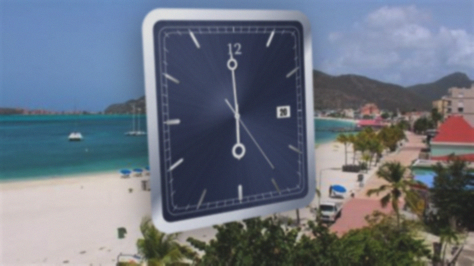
h=5 m=59 s=24
